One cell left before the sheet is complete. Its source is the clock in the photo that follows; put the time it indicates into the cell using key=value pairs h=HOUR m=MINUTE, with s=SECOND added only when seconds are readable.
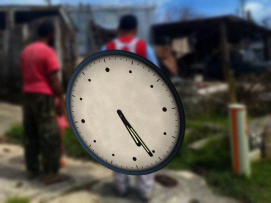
h=5 m=26
